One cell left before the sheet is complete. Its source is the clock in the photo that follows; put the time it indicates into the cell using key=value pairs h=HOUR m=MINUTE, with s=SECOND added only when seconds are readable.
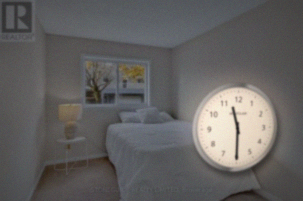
h=11 m=30
